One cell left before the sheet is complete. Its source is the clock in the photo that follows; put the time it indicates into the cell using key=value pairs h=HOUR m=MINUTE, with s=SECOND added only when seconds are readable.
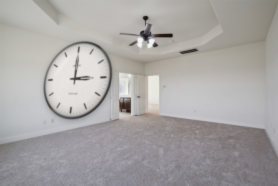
h=3 m=0
